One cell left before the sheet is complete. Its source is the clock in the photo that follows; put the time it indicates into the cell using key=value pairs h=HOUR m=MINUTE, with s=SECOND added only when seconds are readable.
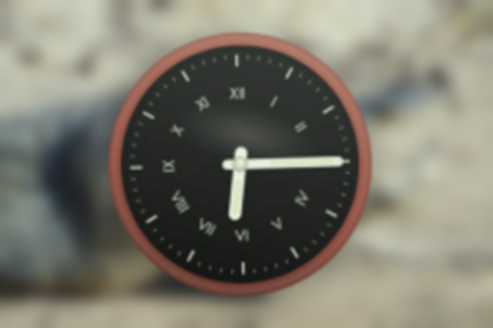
h=6 m=15
